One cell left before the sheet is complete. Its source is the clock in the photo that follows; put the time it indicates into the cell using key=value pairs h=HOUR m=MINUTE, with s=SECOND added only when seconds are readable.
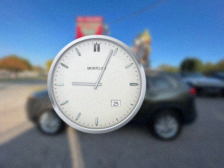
h=9 m=4
